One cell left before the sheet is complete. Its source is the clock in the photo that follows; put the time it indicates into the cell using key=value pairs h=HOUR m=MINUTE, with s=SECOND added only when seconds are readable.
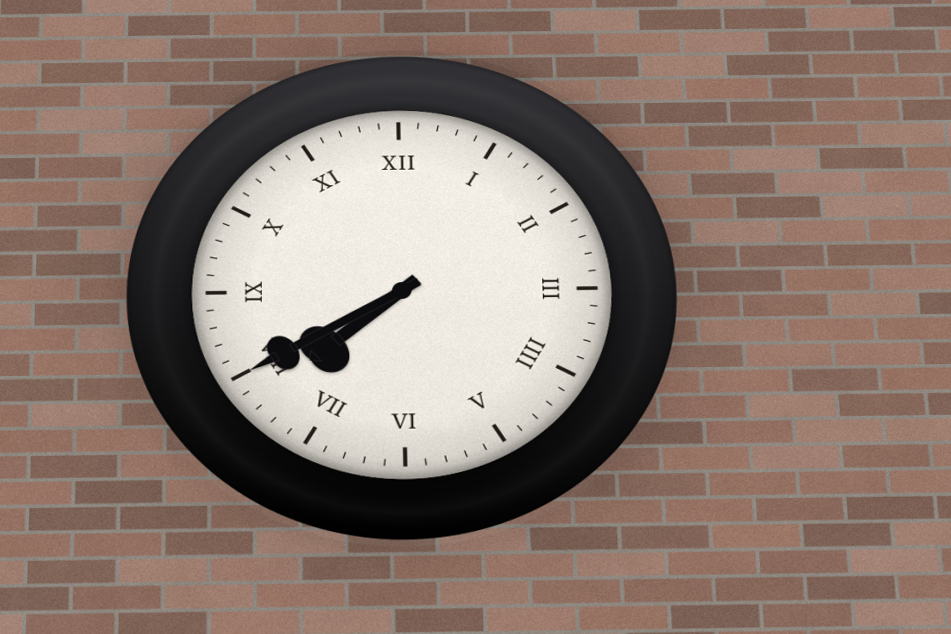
h=7 m=40
